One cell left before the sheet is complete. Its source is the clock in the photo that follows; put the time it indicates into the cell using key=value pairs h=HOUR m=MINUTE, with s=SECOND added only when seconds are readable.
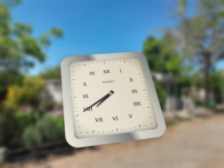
h=7 m=40
